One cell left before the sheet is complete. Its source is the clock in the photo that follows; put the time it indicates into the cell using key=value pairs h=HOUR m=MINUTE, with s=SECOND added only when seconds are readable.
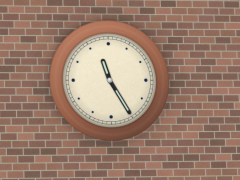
h=11 m=25
